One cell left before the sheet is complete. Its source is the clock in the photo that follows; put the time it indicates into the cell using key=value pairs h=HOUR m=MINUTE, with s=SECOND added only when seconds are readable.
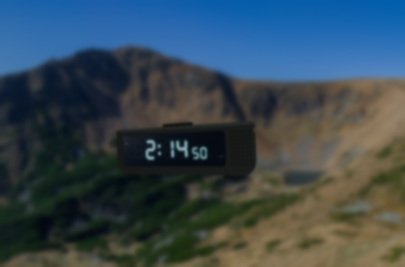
h=2 m=14
